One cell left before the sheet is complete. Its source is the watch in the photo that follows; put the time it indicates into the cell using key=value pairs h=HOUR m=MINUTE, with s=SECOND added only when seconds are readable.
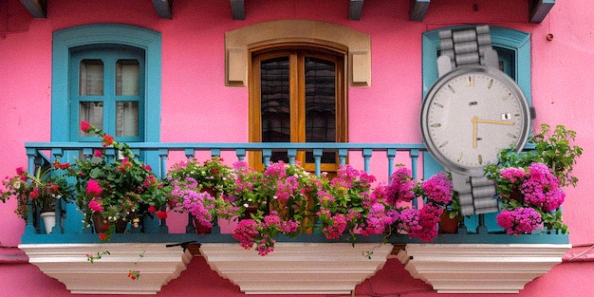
h=6 m=17
